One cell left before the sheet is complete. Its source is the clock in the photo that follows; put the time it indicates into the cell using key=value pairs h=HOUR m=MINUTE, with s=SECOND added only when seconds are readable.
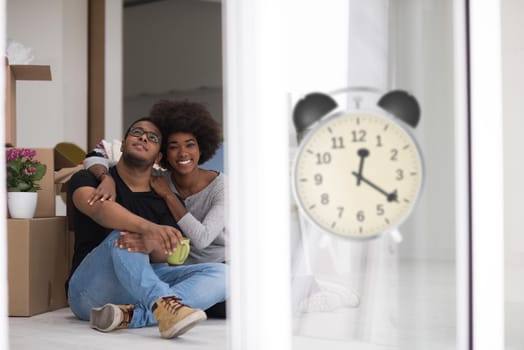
h=12 m=21
